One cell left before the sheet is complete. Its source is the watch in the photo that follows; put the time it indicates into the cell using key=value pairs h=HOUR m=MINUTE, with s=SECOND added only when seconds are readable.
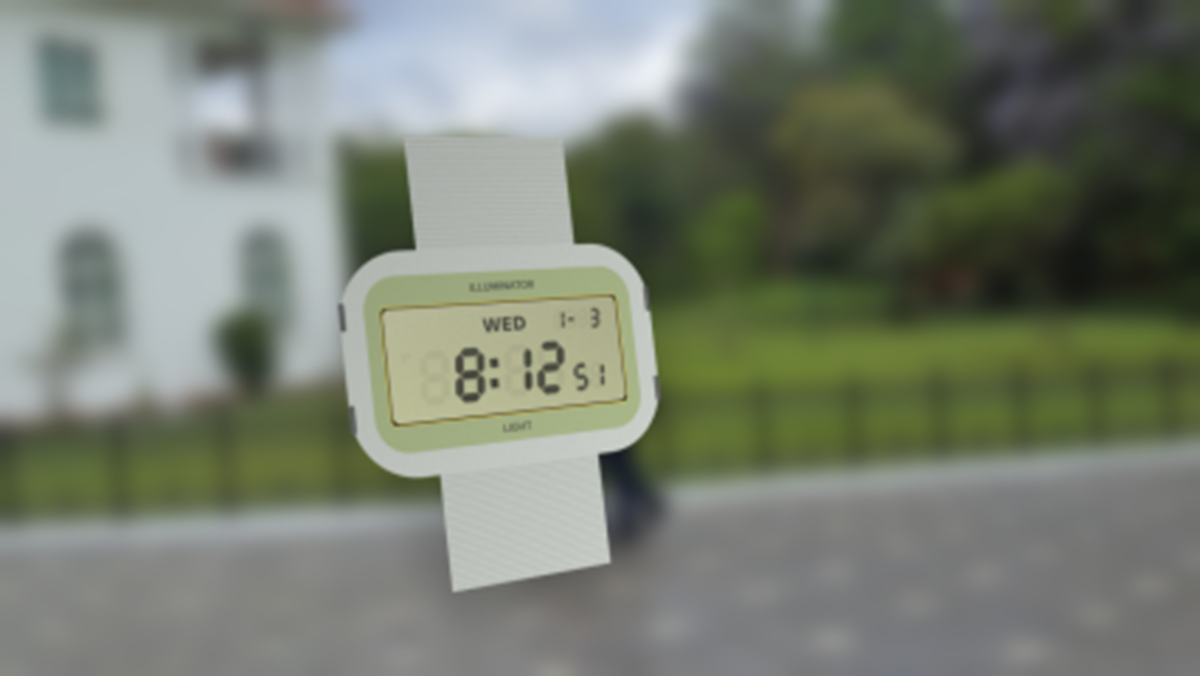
h=8 m=12 s=51
